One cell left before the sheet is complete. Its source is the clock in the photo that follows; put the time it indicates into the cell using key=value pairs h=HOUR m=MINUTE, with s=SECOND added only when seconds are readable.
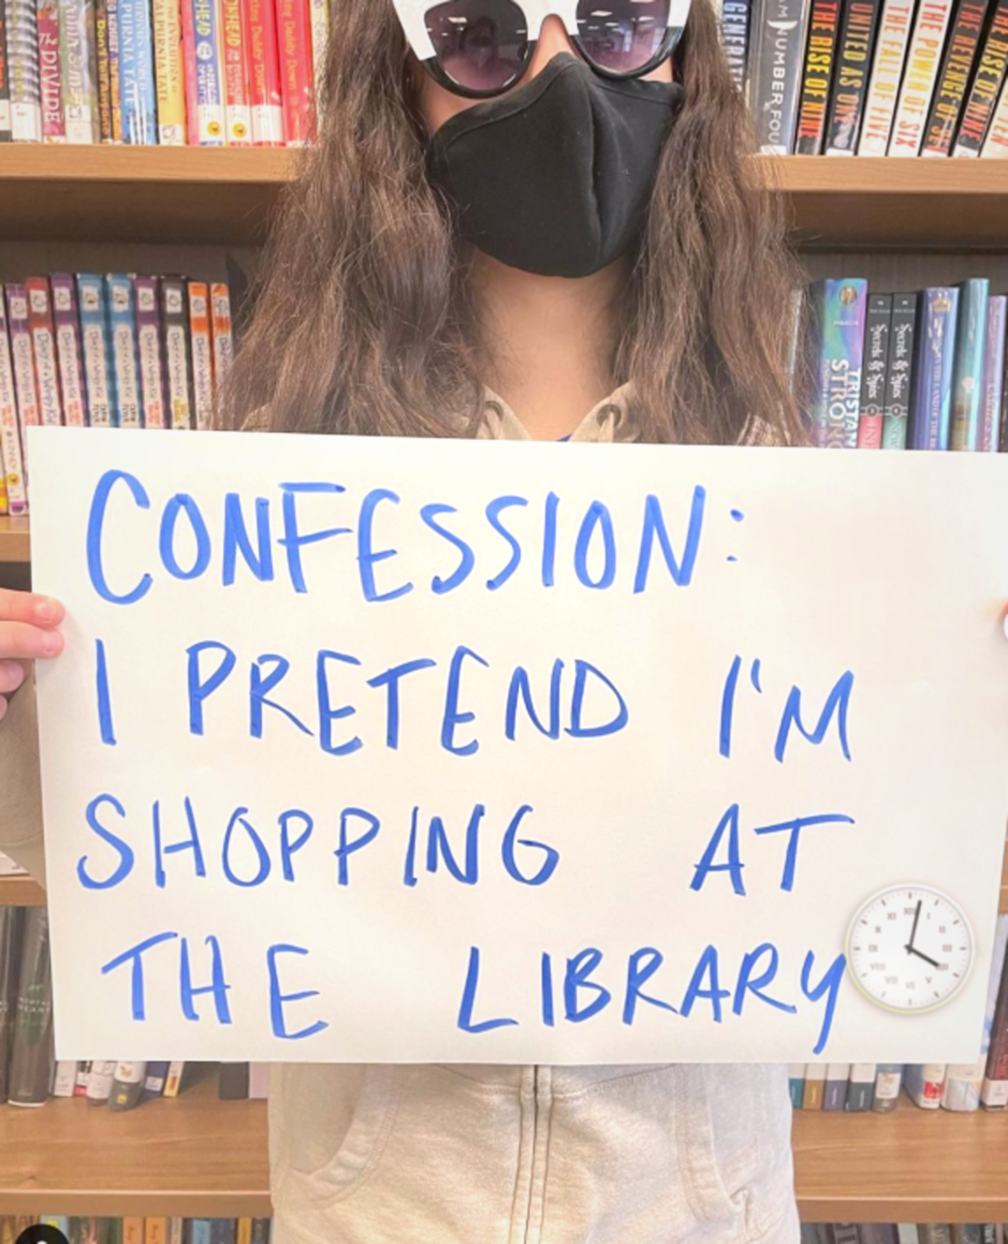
h=4 m=2
